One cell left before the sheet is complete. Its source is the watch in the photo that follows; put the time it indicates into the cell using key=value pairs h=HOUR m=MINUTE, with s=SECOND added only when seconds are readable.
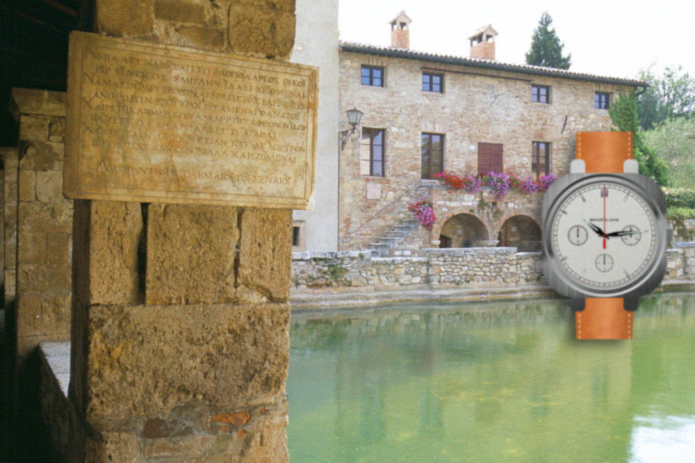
h=10 m=14
